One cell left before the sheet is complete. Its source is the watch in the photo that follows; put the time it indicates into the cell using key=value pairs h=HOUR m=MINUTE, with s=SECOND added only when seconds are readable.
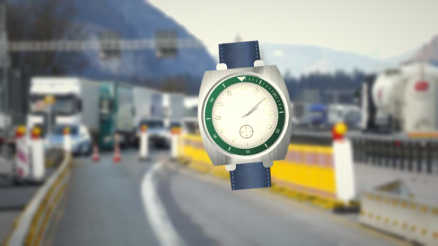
h=2 m=9
